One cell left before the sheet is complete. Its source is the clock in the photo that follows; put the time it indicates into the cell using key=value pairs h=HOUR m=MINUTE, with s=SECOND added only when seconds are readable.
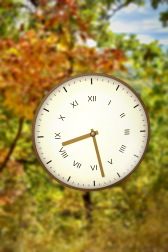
h=8 m=28
